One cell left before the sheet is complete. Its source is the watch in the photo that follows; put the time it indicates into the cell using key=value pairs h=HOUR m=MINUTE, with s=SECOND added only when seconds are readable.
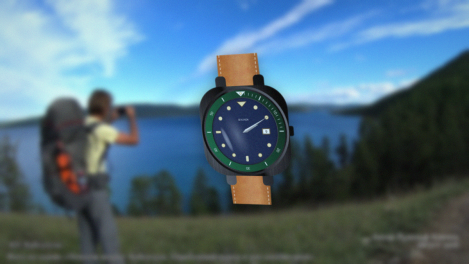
h=2 m=10
